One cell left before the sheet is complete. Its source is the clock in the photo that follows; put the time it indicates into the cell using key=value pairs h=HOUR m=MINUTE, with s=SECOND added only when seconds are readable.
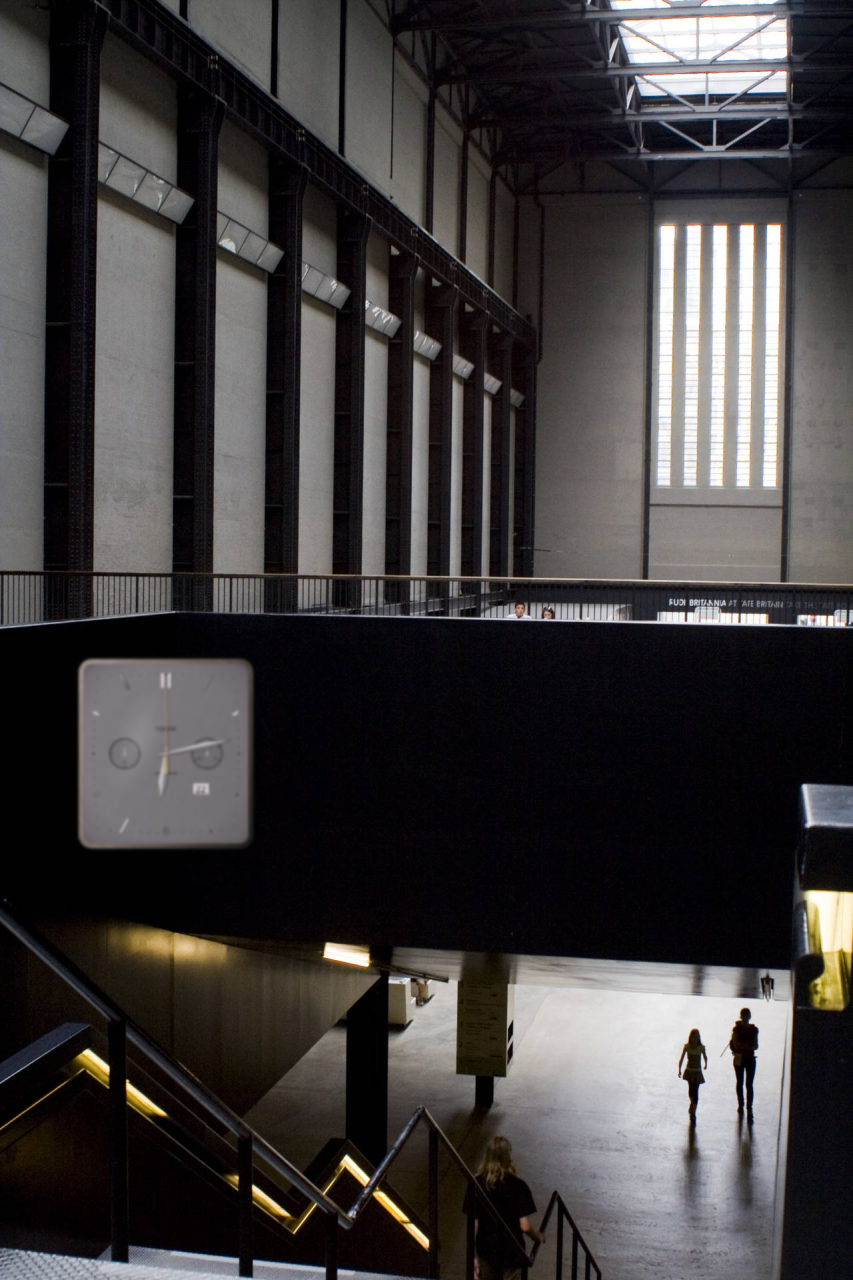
h=6 m=13
